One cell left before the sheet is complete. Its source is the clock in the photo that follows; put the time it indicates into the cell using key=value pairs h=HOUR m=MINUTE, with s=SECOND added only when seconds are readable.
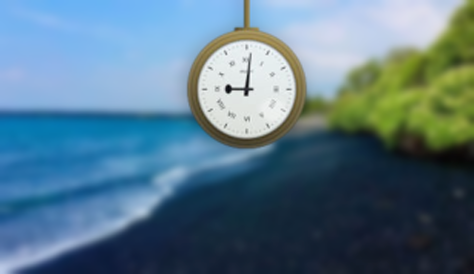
h=9 m=1
